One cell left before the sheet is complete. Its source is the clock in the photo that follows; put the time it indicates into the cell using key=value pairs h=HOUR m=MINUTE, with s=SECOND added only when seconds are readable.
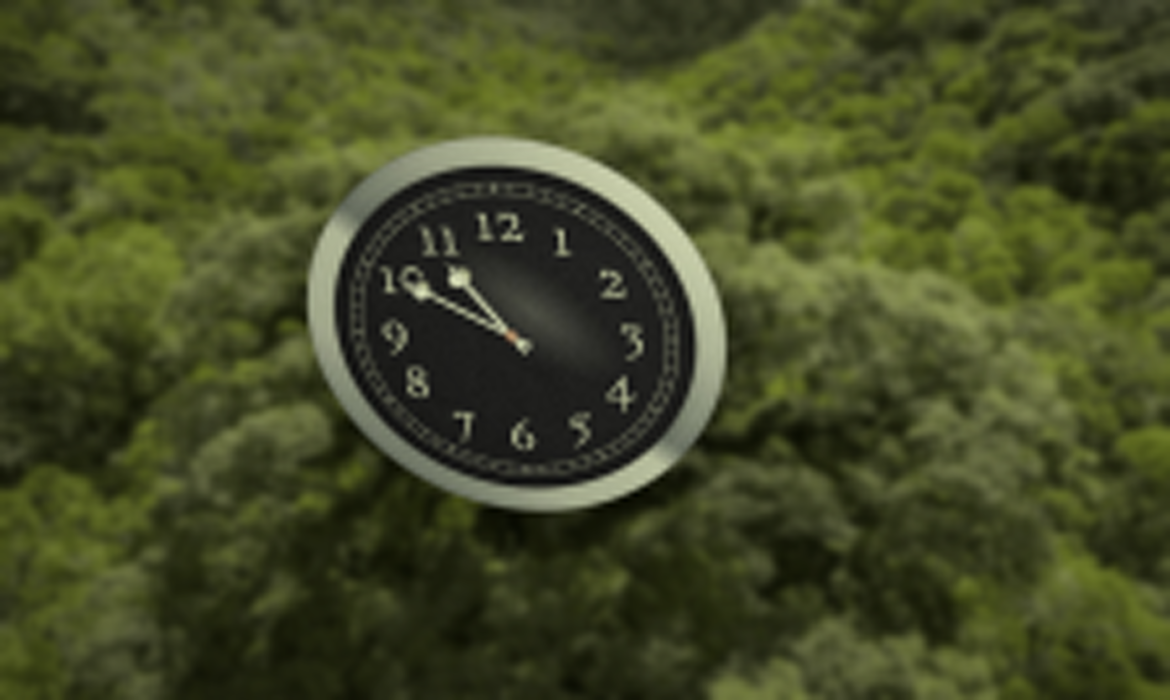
h=10 m=50
